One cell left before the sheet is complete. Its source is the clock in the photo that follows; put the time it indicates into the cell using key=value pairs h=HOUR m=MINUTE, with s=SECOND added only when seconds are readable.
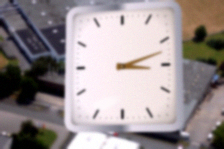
h=3 m=12
